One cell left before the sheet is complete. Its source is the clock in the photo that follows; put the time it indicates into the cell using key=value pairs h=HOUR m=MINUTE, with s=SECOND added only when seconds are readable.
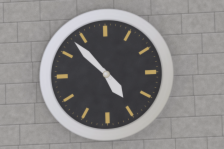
h=4 m=53
